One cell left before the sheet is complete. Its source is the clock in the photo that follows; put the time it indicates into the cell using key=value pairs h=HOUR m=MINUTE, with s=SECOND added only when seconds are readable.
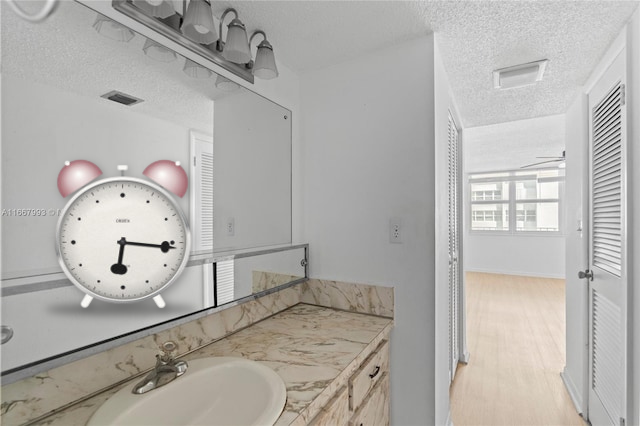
h=6 m=16
